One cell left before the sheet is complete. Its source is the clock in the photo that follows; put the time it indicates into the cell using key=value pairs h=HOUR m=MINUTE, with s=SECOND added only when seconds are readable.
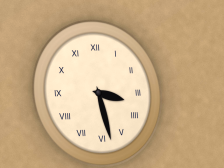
h=3 m=28
